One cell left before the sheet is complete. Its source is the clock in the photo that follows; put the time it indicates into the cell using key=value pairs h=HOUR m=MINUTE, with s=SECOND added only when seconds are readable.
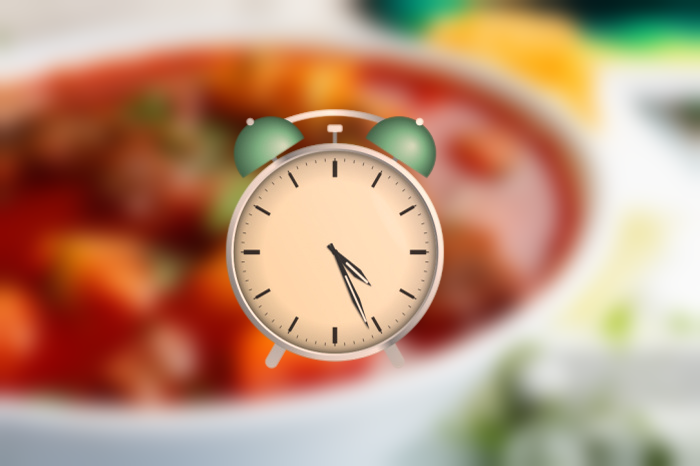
h=4 m=26
